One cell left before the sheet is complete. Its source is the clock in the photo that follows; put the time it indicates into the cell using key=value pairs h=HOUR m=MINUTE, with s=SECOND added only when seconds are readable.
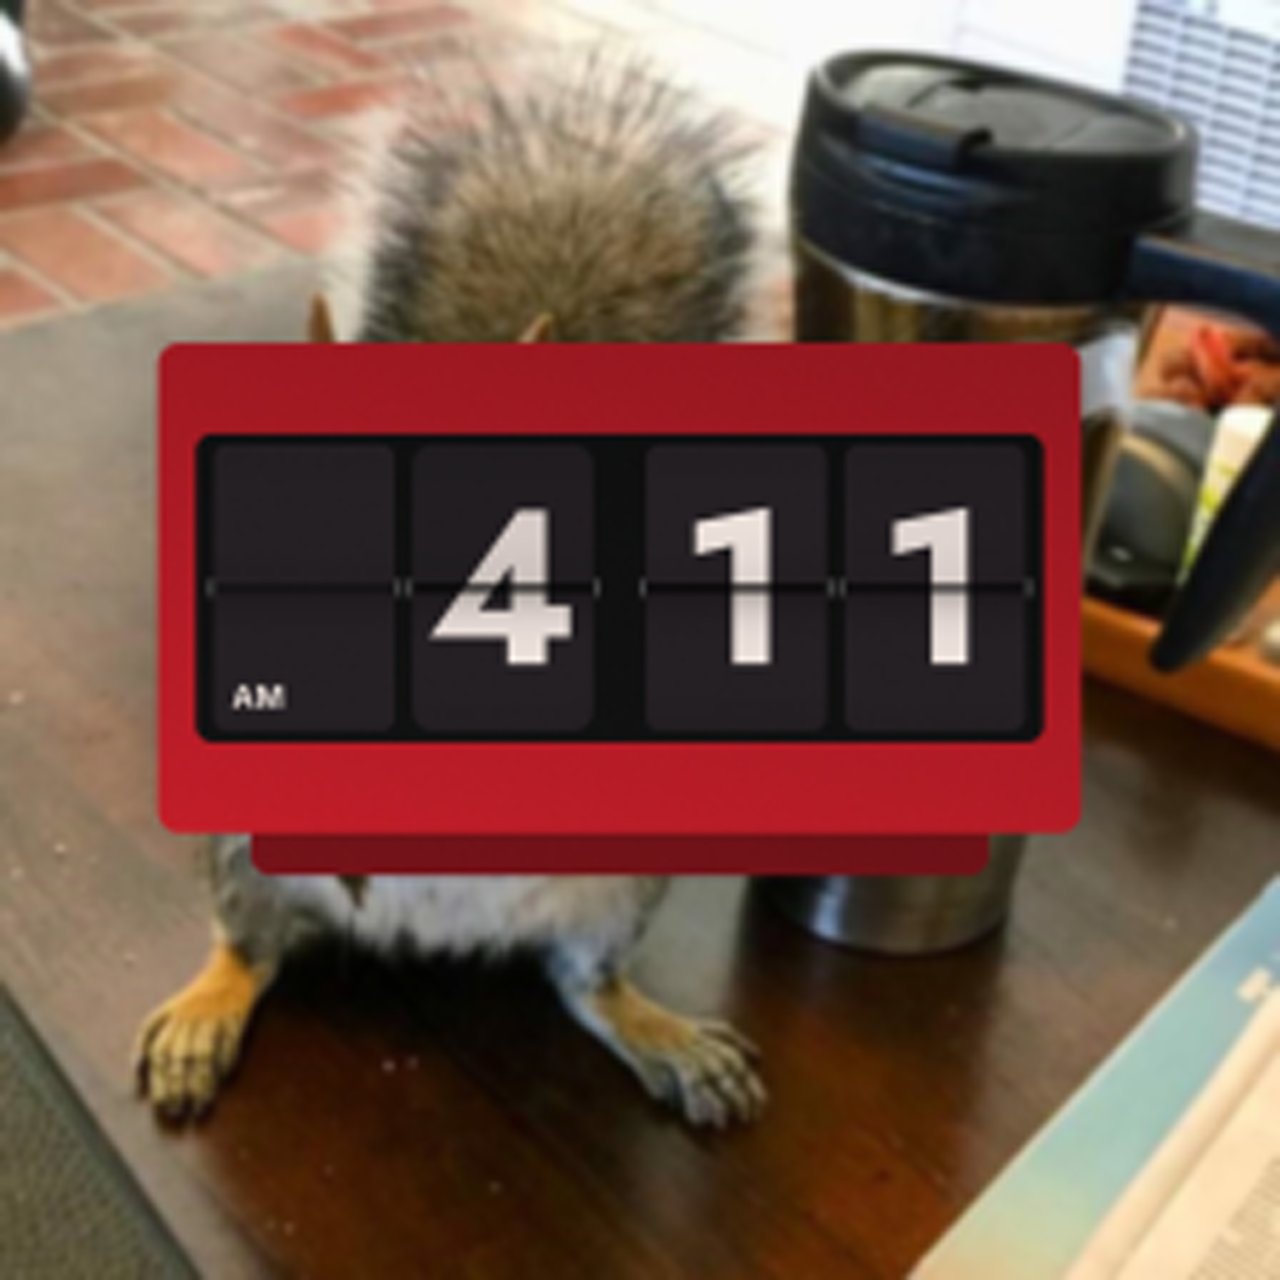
h=4 m=11
